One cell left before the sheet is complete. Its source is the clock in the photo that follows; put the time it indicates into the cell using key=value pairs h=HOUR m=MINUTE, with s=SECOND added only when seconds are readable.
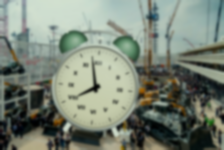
h=7 m=58
